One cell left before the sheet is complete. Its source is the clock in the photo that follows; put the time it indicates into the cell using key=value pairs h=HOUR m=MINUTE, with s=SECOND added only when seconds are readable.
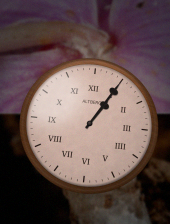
h=1 m=5
